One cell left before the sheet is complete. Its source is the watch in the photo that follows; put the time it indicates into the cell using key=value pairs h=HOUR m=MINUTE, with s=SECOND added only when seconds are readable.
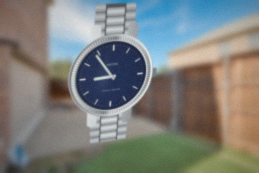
h=8 m=54
